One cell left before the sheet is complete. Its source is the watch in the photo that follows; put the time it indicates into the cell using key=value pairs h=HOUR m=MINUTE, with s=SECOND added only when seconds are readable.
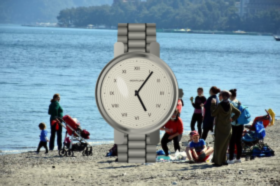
h=5 m=6
